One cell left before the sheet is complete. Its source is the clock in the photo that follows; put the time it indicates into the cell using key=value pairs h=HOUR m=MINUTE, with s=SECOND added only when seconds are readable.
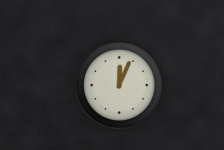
h=12 m=4
